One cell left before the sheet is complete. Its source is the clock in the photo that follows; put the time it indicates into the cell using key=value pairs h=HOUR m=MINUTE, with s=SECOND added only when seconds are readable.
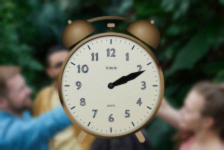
h=2 m=11
